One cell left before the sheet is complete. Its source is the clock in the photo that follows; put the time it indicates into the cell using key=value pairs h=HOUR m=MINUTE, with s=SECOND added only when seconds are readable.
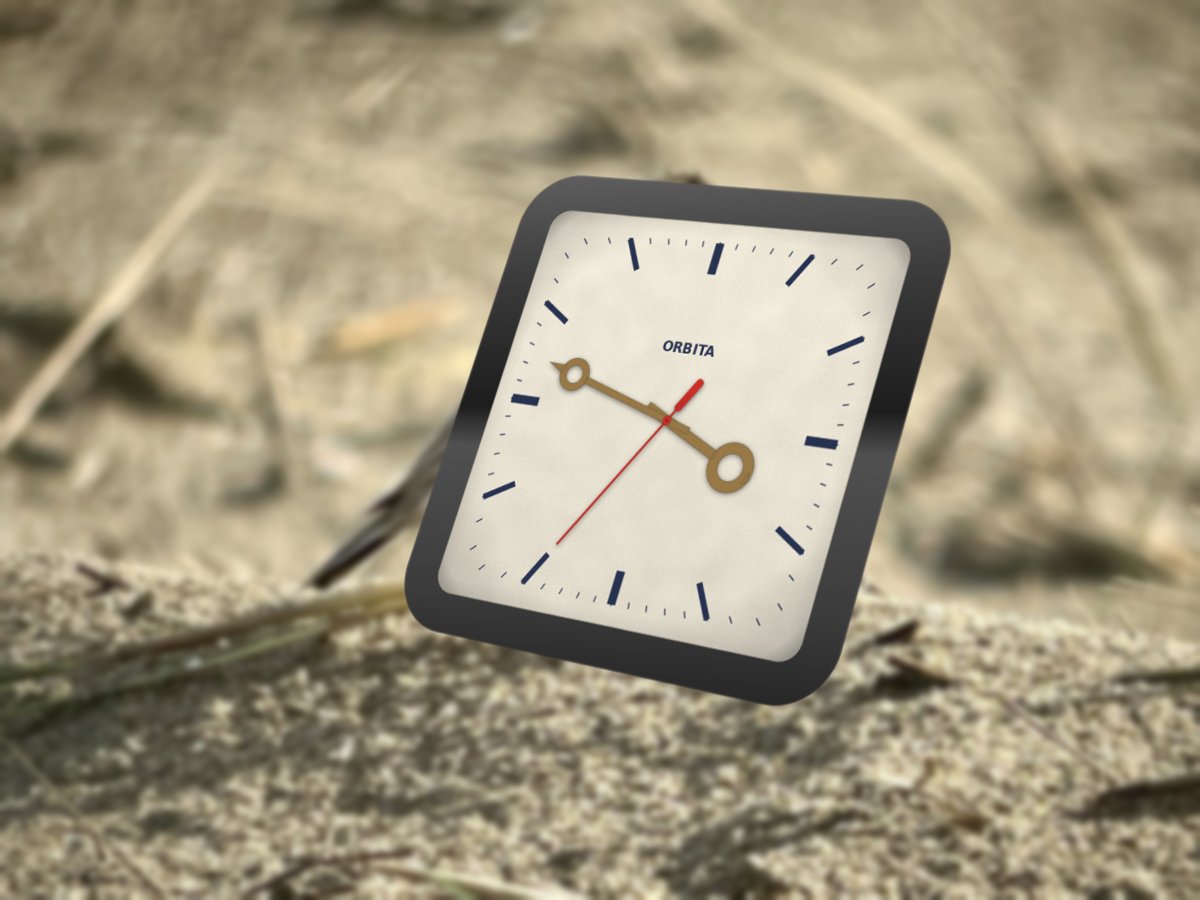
h=3 m=47 s=35
